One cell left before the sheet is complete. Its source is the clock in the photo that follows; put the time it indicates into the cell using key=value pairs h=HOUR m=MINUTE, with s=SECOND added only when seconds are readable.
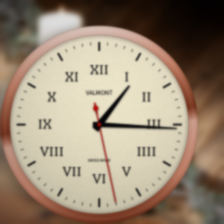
h=1 m=15 s=28
